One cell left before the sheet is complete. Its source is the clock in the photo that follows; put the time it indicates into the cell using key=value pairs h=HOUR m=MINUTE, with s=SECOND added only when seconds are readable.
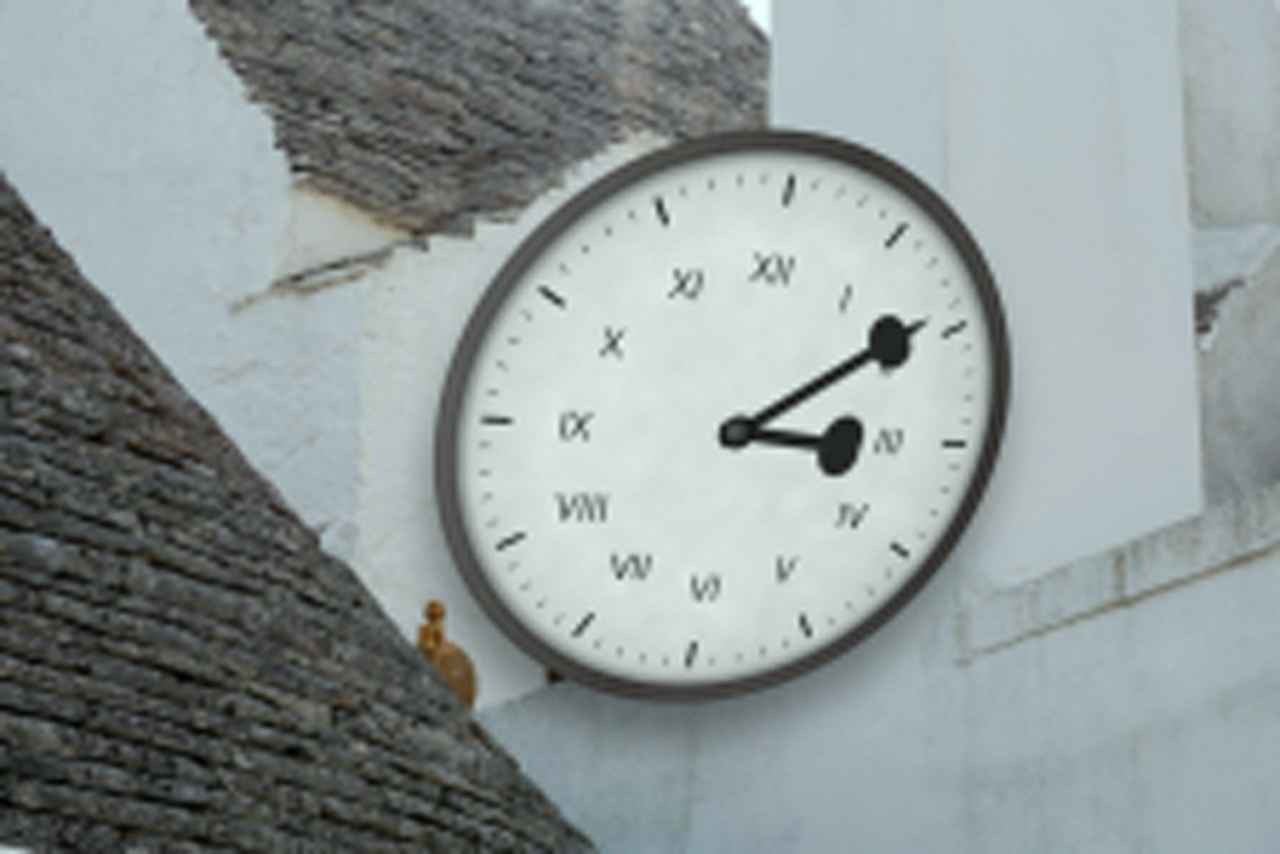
h=3 m=9
